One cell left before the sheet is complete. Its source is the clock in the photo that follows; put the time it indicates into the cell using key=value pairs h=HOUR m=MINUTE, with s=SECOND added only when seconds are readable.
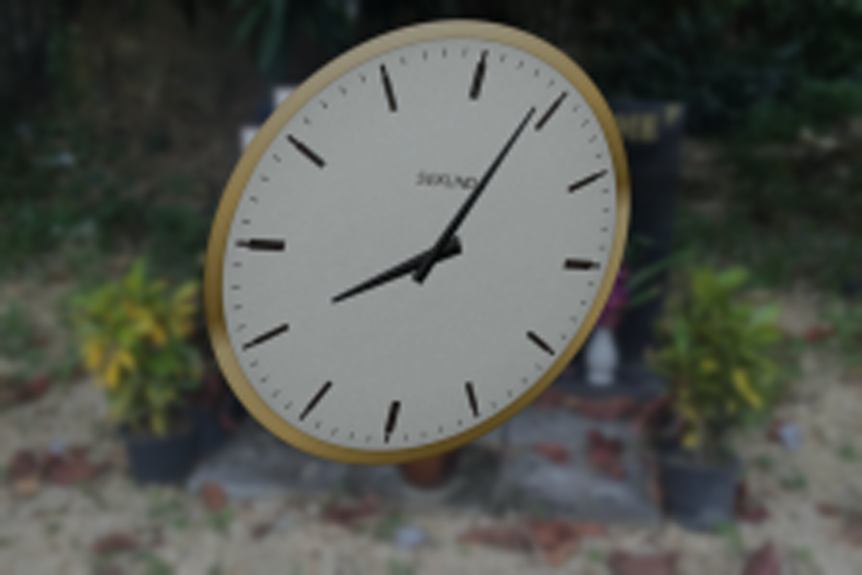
h=8 m=4
